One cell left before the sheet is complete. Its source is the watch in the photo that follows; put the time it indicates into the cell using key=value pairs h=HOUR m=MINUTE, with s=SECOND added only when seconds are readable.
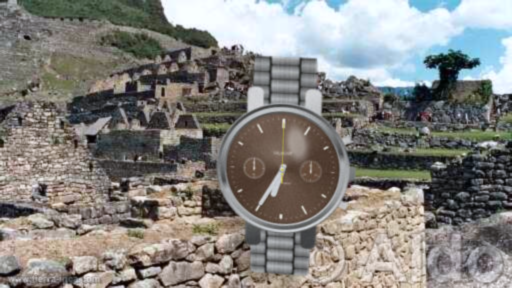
h=6 m=35
